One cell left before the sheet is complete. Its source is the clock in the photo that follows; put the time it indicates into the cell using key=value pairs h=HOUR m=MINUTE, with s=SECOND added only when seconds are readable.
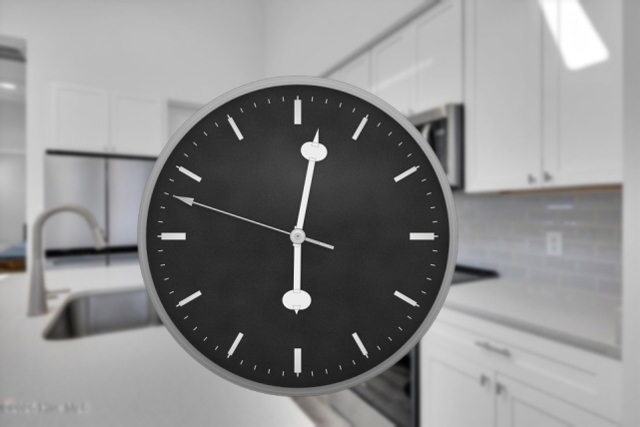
h=6 m=1 s=48
